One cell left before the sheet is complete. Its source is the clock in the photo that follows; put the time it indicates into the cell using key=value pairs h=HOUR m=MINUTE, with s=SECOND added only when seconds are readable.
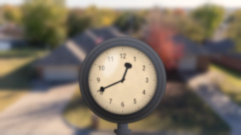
h=12 m=41
